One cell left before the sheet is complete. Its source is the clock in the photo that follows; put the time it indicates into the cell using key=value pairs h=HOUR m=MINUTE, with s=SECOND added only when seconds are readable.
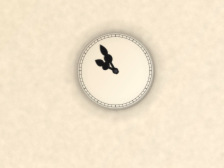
h=9 m=55
